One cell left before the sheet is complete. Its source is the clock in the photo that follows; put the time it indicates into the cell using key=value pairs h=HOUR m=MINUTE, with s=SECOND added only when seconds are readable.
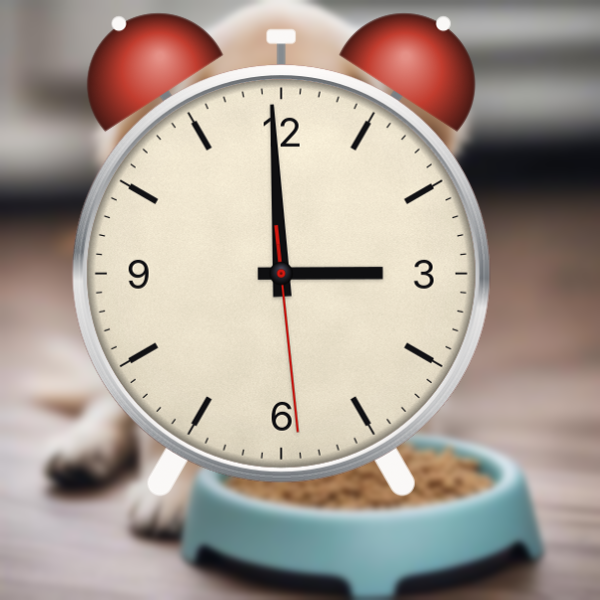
h=2 m=59 s=29
